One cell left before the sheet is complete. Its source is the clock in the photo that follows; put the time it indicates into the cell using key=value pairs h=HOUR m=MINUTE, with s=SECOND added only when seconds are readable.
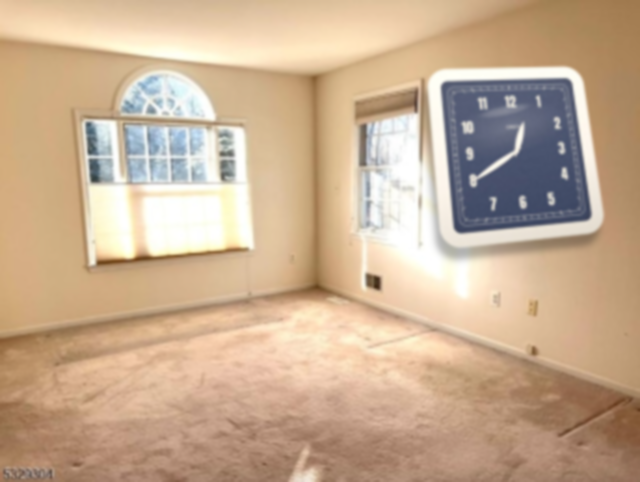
h=12 m=40
